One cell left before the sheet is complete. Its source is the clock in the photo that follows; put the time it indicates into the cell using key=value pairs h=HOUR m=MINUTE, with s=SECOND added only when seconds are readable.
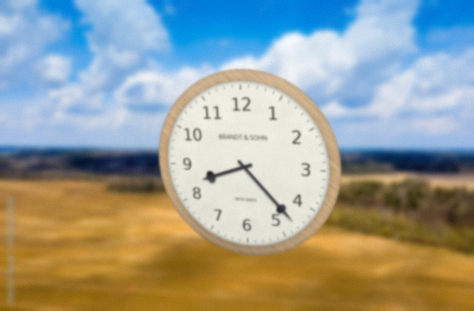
h=8 m=23
